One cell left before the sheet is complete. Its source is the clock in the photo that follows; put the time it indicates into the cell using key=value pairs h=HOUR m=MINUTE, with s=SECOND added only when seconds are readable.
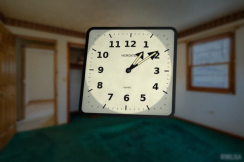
h=1 m=9
